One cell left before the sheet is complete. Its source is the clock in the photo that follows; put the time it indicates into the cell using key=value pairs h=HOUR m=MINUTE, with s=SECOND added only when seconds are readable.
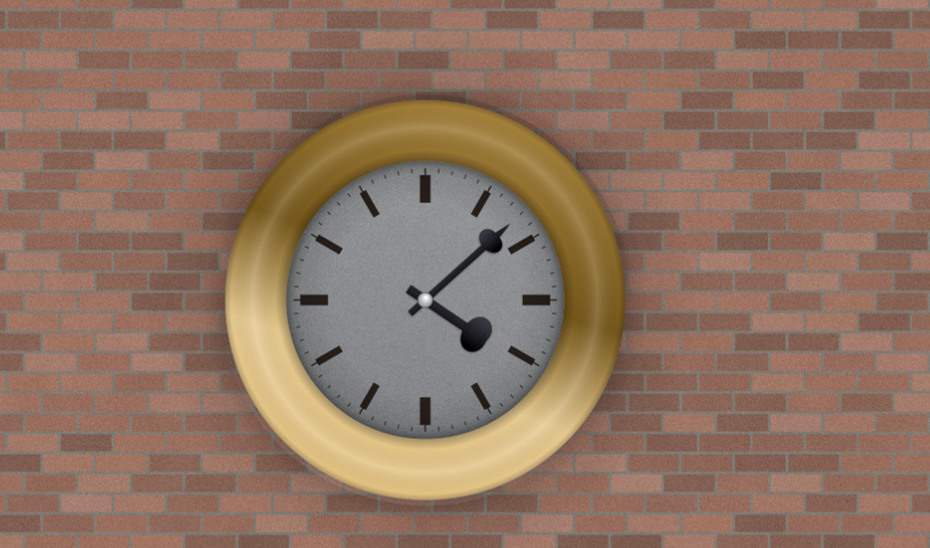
h=4 m=8
